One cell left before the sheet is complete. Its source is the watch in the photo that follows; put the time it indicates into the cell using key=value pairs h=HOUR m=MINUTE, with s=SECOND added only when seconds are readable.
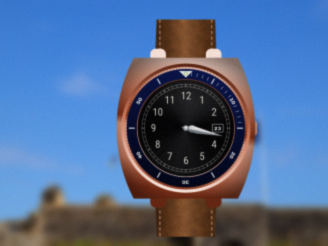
h=3 m=17
